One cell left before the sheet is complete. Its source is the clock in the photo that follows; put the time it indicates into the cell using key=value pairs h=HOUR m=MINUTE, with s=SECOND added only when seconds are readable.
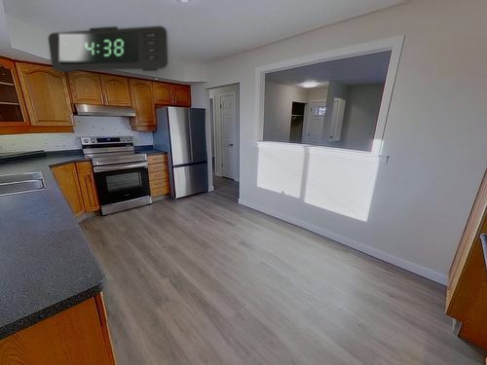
h=4 m=38
